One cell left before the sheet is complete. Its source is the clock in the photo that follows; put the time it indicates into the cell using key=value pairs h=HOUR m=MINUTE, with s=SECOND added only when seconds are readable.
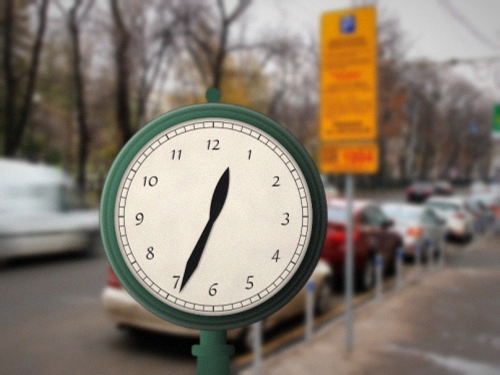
h=12 m=34
